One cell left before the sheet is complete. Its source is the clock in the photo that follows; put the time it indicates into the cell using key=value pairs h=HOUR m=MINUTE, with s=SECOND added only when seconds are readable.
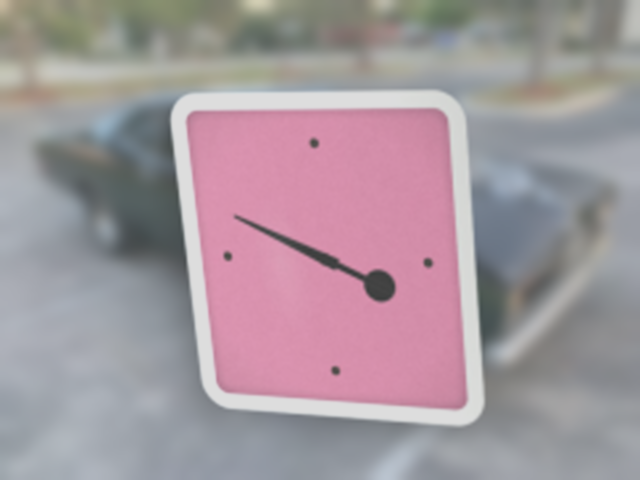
h=3 m=49
